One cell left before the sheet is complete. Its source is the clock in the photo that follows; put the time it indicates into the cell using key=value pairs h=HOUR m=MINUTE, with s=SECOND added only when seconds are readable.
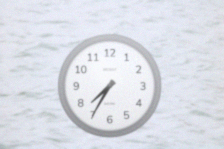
h=7 m=35
